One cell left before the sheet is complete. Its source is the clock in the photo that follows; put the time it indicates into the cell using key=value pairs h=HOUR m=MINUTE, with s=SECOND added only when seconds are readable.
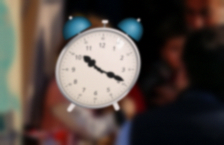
h=10 m=19
